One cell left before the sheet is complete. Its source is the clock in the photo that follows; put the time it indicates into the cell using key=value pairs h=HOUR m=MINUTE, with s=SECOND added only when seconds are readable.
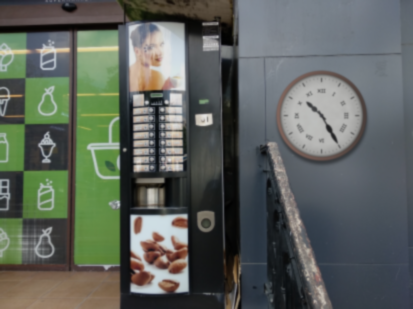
h=10 m=25
